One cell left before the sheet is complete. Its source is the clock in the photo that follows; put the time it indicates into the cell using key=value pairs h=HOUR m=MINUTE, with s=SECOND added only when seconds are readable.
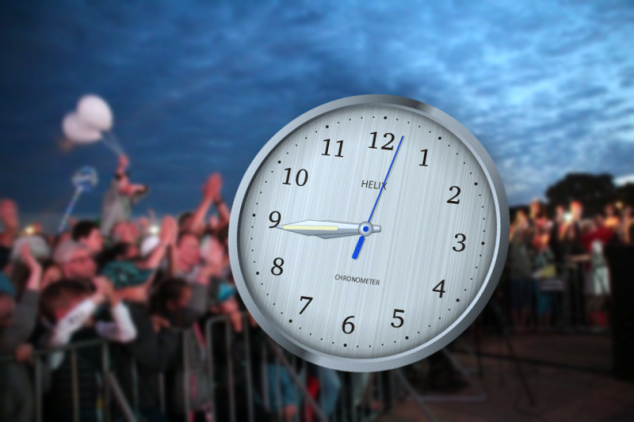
h=8 m=44 s=2
